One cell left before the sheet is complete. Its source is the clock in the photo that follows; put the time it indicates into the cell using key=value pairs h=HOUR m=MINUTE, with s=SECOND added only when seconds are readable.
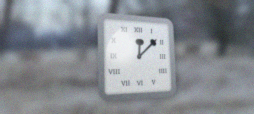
h=12 m=8
